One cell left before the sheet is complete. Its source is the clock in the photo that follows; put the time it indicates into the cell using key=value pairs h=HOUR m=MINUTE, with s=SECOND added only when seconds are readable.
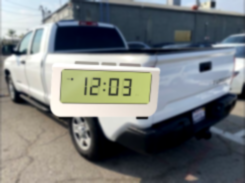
h=12 m=3
